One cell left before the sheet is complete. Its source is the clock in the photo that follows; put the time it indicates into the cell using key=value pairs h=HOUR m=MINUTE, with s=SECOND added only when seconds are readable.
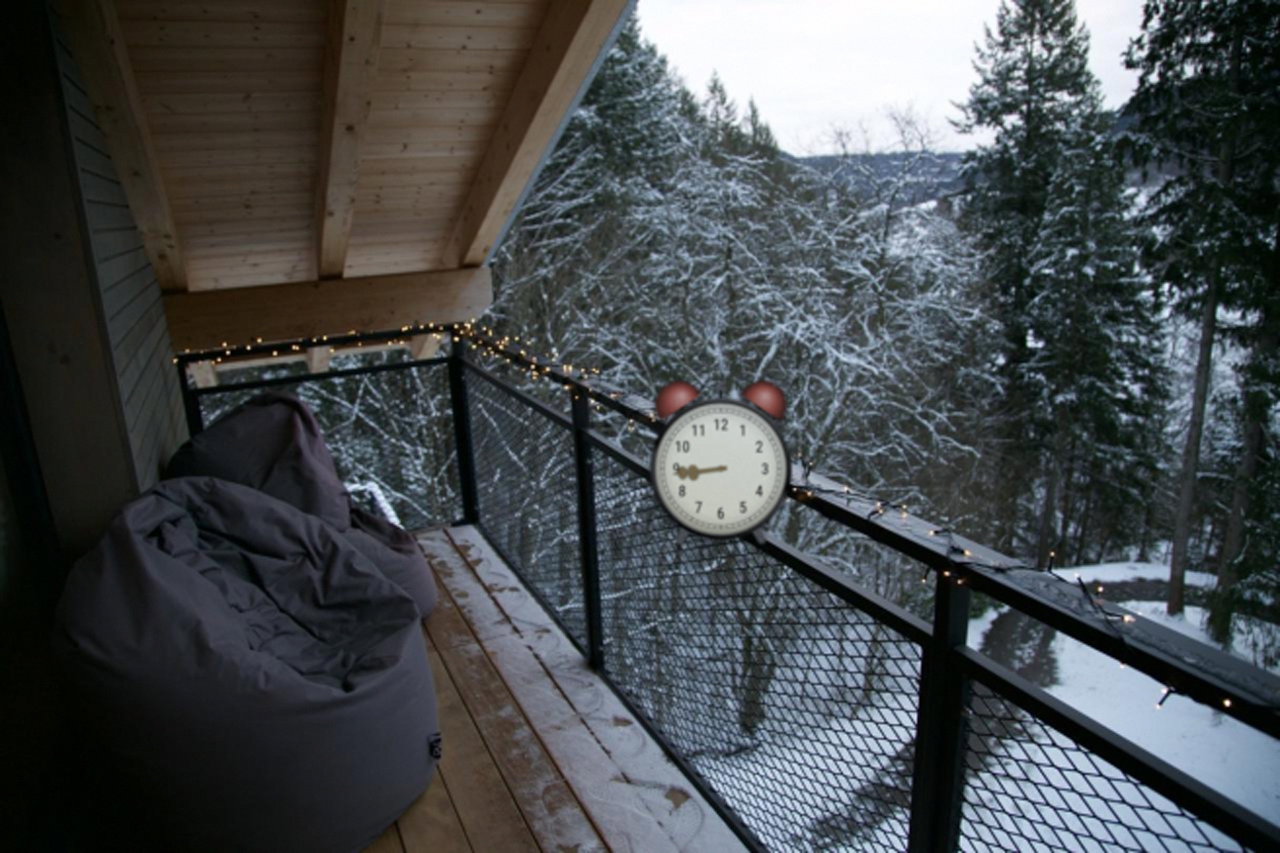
h=8 m=44
